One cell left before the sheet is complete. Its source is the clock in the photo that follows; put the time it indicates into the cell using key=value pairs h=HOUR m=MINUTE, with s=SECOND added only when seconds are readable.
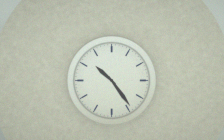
h=10 m=24
